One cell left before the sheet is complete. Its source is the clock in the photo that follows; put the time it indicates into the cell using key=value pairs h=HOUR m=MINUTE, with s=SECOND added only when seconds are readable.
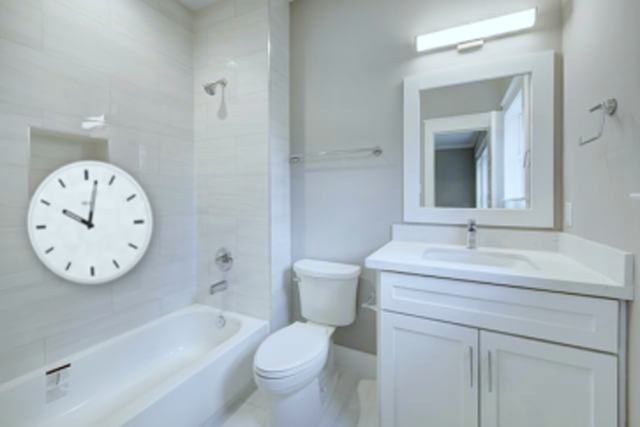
h=10 m=2
